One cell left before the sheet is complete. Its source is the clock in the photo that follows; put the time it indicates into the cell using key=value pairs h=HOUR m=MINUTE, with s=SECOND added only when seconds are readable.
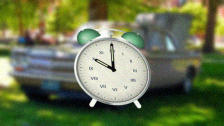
h=10 m=0
